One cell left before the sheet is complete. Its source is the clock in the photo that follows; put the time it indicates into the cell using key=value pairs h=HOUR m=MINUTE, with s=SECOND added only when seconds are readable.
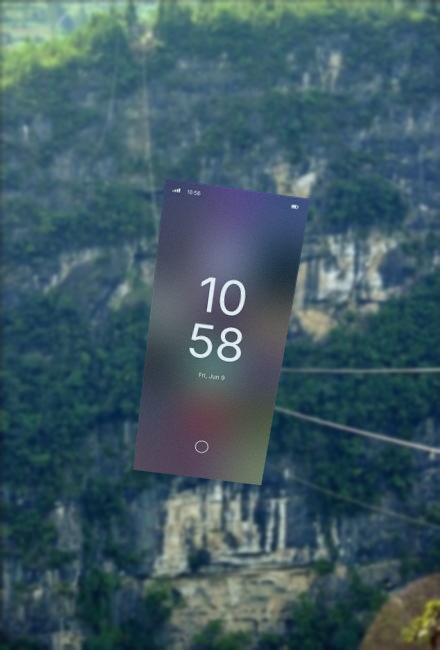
h=10 m=58
